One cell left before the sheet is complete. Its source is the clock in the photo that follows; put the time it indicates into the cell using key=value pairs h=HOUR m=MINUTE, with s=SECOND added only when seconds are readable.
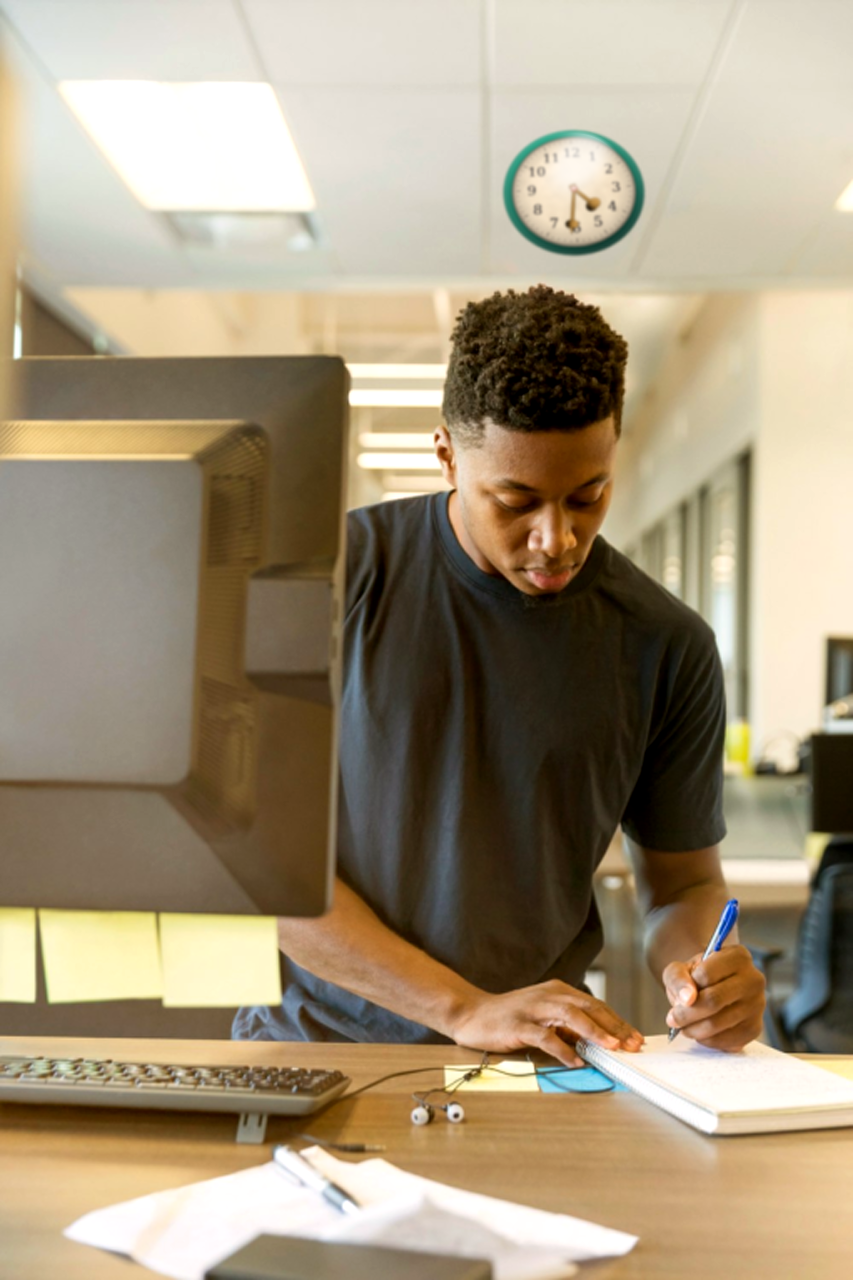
h=4 m=31
